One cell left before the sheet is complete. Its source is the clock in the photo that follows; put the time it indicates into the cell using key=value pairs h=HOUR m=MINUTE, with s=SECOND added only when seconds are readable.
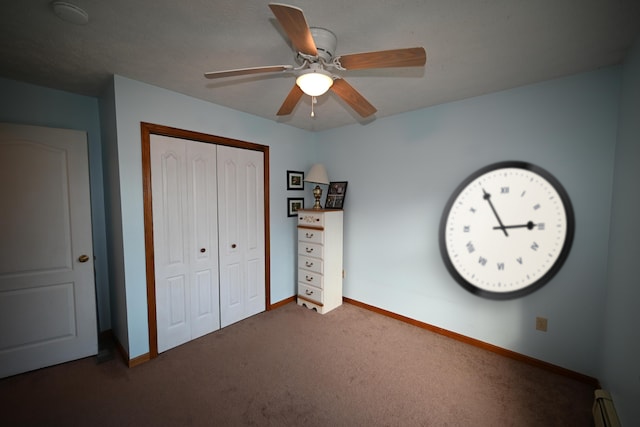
h=2 m=55
